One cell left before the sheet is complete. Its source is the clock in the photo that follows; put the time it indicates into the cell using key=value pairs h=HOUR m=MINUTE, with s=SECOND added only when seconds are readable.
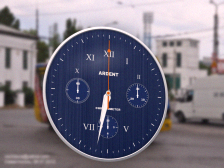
h=6 m=32
